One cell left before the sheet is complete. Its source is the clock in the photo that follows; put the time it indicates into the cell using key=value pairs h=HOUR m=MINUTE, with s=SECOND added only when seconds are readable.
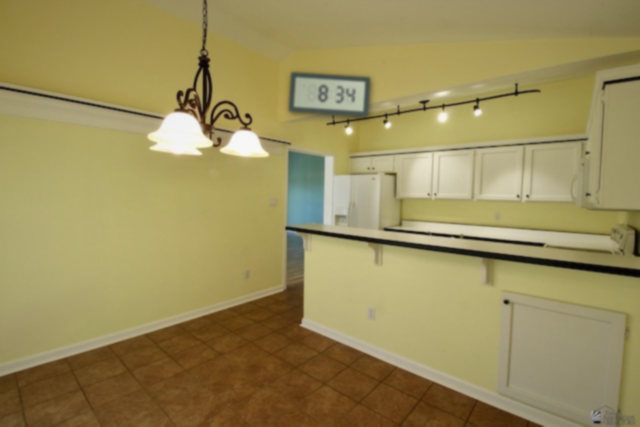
h=8 m=34
